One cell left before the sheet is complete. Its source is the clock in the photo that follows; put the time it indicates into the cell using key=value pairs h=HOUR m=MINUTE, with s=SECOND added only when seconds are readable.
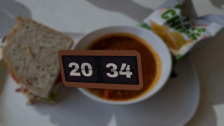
h=20 m=34
